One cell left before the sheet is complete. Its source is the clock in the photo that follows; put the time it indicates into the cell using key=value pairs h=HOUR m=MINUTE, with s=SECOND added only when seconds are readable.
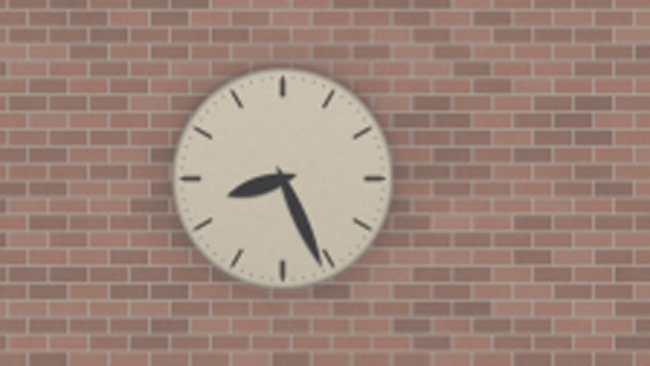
h=8 m=26
